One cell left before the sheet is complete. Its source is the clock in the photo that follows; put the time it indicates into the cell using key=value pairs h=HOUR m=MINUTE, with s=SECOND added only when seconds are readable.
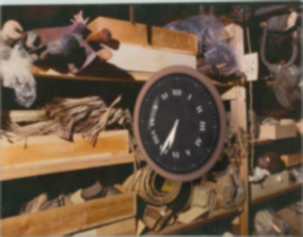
h=6 m=35
